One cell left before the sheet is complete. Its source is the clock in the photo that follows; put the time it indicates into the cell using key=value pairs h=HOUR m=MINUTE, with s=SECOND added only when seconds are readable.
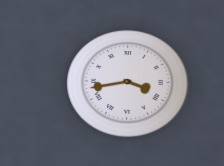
h=3 m=43
